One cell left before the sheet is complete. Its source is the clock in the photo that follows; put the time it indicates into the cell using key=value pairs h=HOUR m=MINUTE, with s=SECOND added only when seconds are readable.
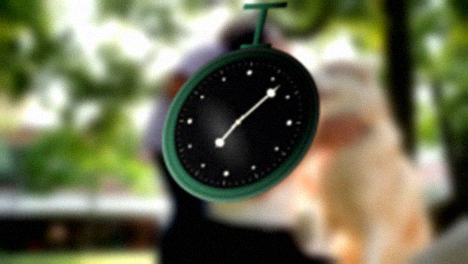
h=7 m=7
